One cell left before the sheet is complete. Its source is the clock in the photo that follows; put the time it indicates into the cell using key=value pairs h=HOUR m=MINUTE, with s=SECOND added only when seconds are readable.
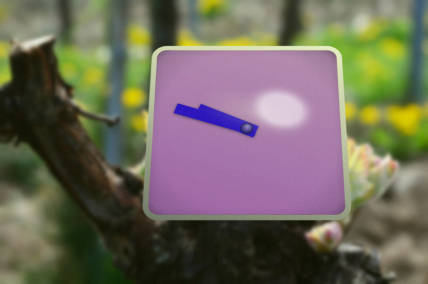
h=9 m=48
